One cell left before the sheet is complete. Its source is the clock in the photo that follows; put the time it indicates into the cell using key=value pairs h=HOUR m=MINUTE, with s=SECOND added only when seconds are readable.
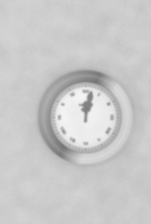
h=12 m=2
